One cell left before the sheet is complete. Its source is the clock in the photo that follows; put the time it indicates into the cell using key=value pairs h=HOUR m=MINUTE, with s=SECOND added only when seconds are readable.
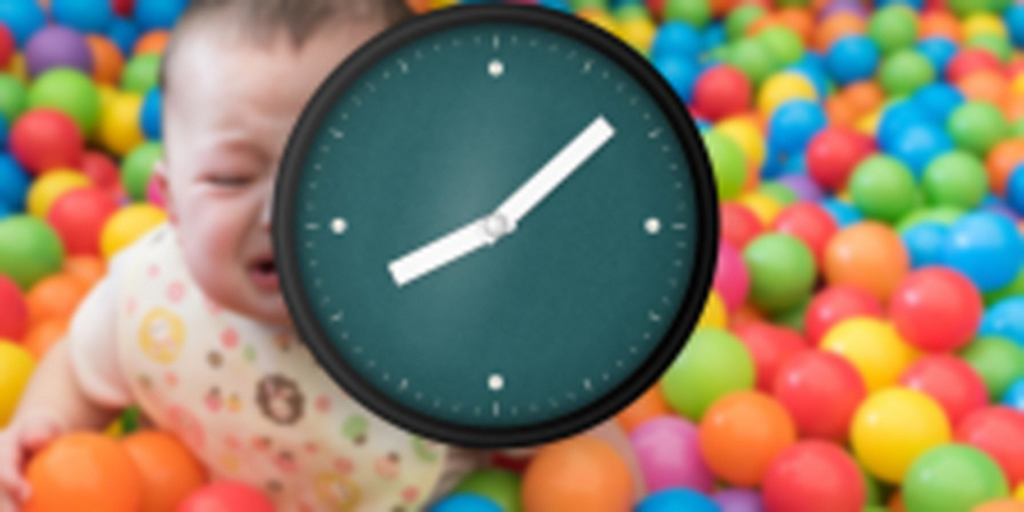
h=8 m=8
